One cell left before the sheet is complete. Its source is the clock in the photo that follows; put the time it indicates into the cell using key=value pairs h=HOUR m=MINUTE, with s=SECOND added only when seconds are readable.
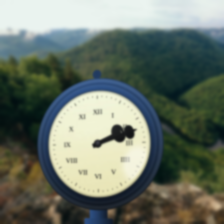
h=2 m=12
